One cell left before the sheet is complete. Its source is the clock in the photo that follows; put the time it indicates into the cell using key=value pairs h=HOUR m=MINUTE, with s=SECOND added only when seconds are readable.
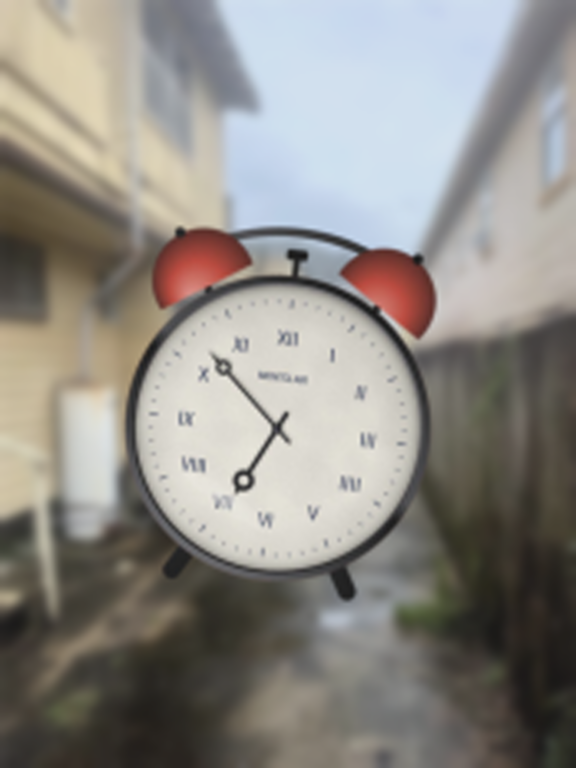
h=6 m=52
